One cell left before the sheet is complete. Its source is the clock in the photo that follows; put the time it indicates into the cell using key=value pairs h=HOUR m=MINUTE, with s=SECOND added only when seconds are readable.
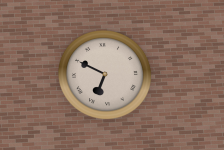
h=6 m=50
